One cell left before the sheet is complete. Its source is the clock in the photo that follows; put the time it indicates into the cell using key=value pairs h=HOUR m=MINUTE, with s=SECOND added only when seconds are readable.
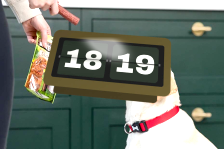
h=18 m=19
